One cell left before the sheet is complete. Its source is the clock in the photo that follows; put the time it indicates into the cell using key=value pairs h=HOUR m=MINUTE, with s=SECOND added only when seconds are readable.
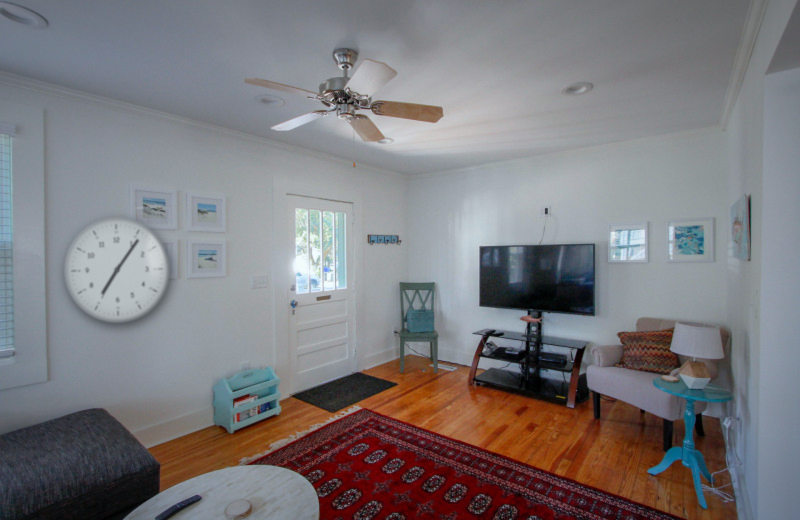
h=7 m=6
